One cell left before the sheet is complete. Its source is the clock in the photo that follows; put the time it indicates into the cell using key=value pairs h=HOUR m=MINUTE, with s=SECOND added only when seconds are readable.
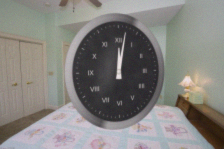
h=12 m=2
